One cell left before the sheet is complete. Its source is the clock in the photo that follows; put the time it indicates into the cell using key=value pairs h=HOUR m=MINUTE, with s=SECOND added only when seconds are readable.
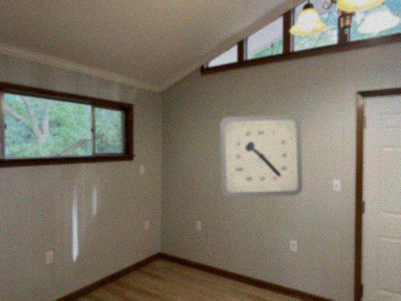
h=10 m=23
